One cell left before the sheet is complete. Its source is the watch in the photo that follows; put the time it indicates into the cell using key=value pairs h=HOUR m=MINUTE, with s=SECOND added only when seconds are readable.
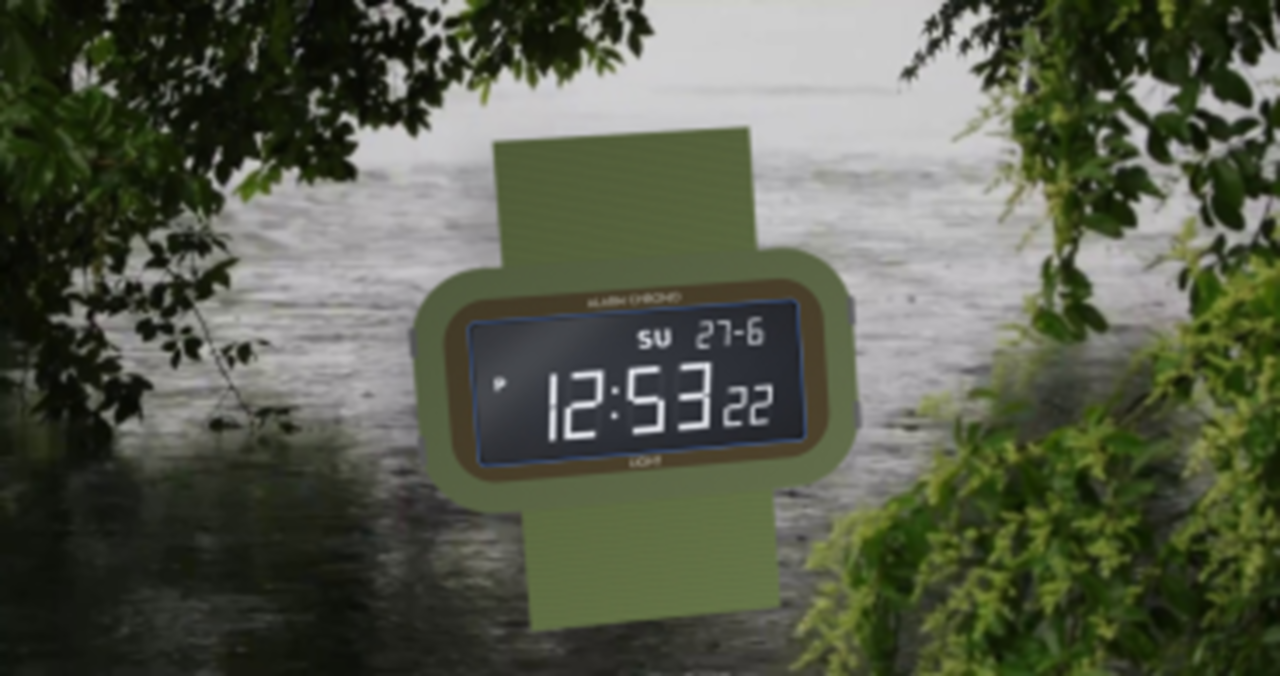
h=12 m=53 s=22
